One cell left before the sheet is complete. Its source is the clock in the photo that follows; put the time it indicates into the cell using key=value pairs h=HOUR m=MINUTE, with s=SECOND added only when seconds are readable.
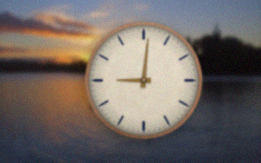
h=9 m=1
